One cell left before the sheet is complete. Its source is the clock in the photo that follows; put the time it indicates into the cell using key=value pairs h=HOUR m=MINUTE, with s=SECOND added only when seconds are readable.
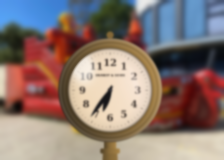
h=6 m=36
